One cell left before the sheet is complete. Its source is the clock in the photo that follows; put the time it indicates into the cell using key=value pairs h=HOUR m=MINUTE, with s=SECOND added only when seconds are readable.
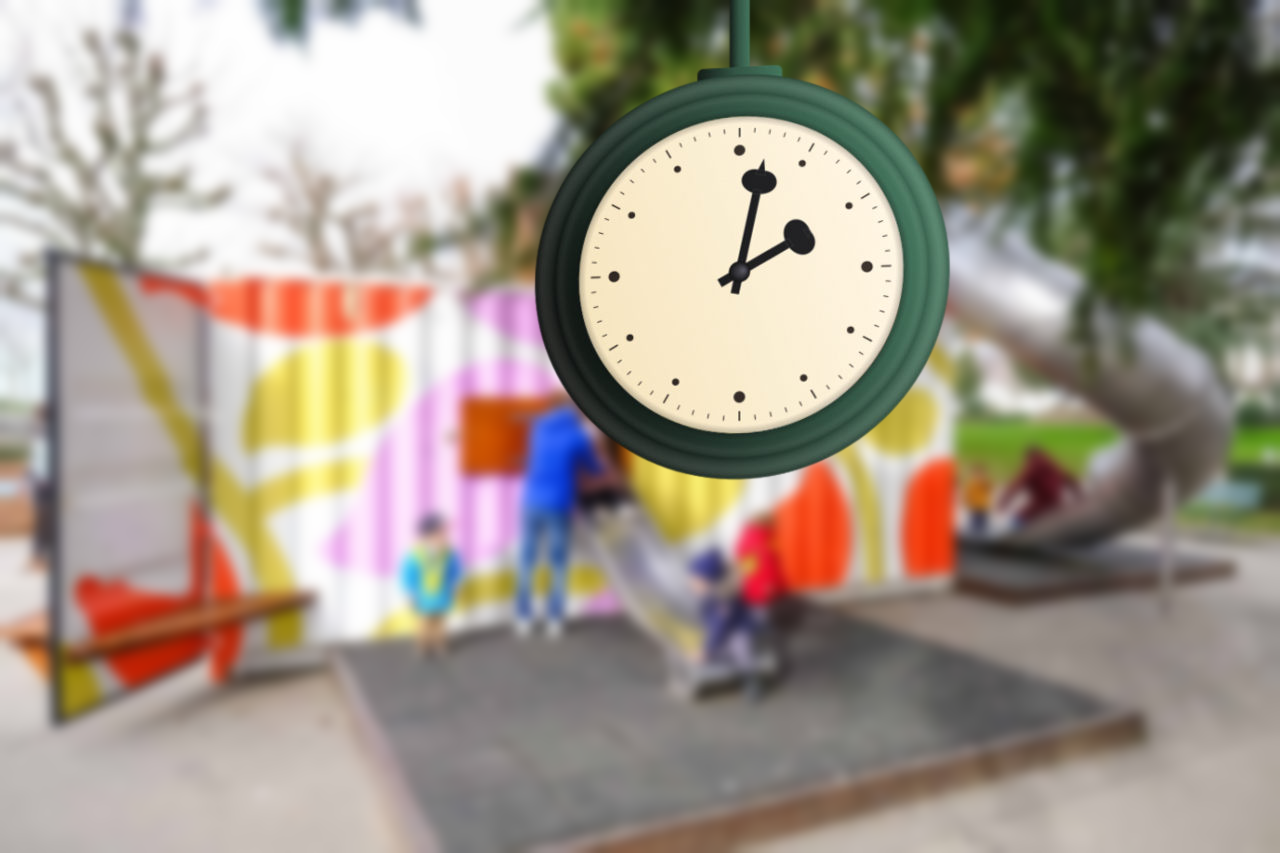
h=2 m=2
